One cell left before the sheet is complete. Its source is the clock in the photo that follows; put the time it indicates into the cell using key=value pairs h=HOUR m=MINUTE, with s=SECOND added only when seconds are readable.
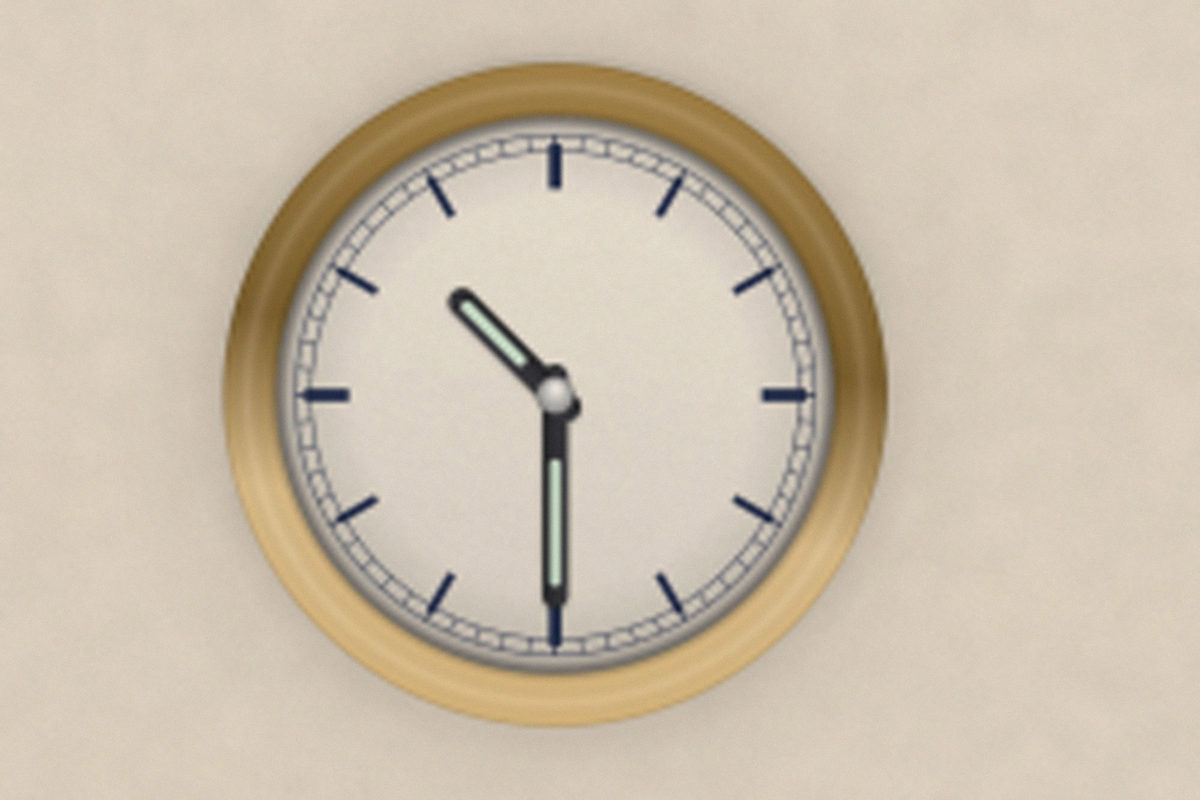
h=10 m=30
